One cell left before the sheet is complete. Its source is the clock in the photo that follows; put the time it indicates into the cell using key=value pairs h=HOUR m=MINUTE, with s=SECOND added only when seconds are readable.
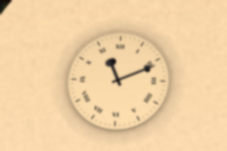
h=11 m=11
